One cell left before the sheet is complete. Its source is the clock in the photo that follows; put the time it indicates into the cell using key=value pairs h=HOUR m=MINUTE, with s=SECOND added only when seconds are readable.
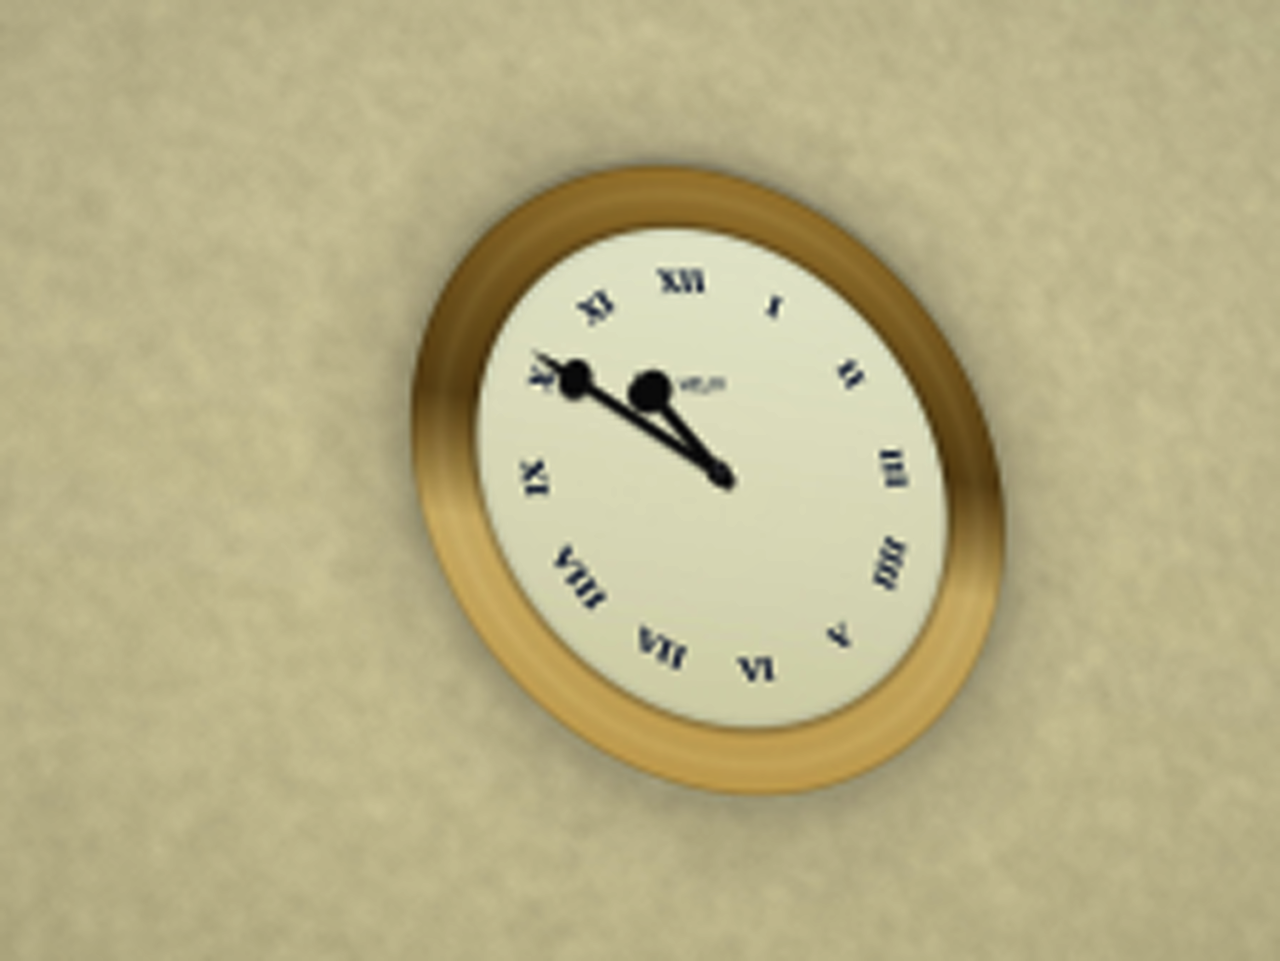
h=10 m=51
